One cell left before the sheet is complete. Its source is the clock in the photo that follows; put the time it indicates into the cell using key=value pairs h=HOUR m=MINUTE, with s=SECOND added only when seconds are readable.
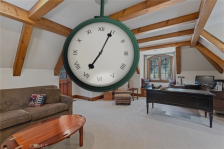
h=7 m=4
